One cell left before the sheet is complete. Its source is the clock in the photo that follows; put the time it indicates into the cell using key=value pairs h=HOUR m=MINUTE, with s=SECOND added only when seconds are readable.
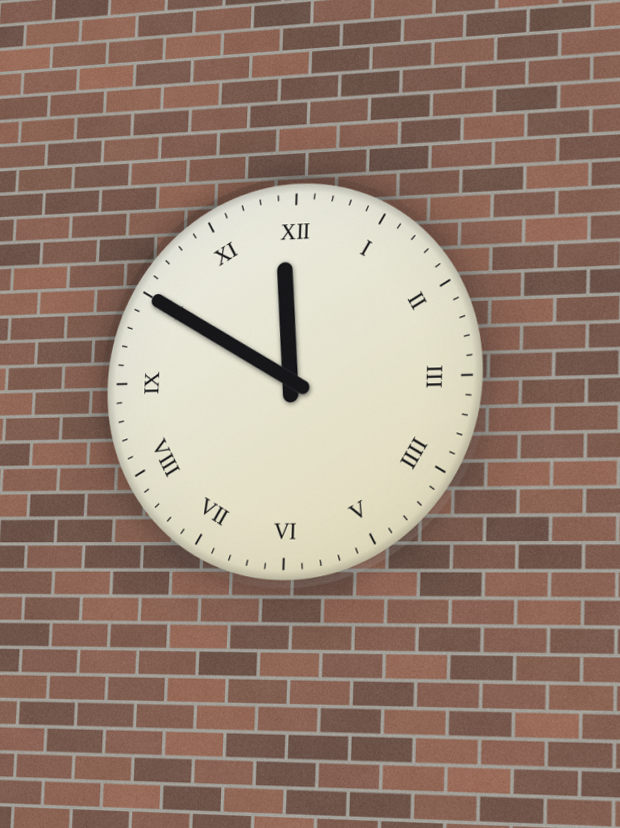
h=11 m=50
